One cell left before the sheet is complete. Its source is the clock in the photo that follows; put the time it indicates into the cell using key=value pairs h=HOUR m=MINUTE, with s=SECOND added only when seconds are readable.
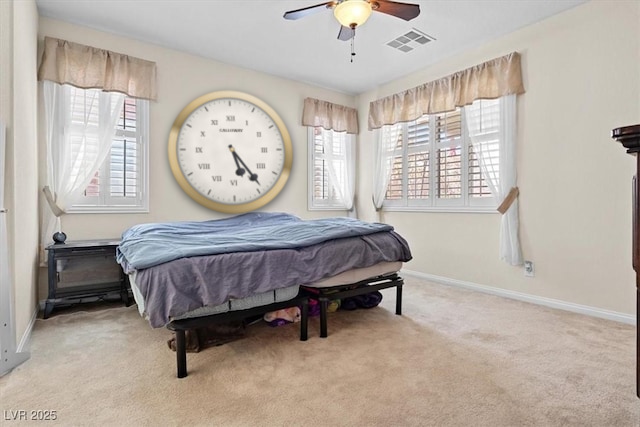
h=5 m=24
